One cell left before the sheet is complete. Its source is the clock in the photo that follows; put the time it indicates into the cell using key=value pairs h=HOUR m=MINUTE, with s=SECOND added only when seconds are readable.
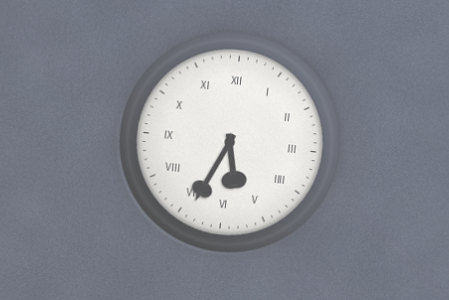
h=5 m=34
